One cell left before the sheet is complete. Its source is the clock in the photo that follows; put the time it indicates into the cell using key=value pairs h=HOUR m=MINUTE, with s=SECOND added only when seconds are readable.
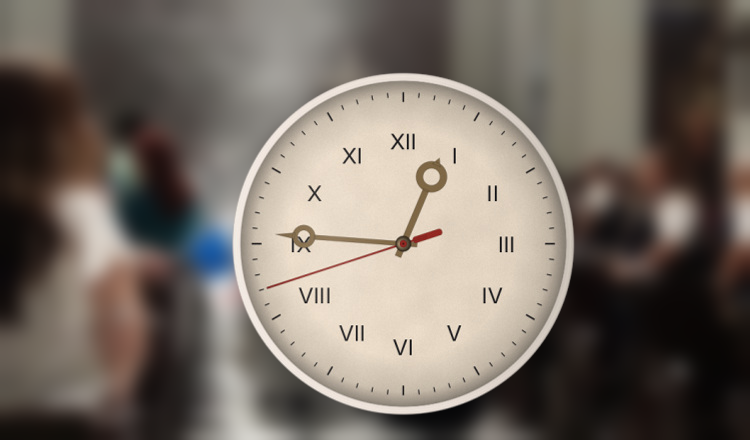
h=12 m=45 s=42
